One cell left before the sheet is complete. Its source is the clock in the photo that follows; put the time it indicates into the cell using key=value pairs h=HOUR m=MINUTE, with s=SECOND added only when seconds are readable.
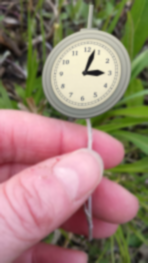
h=3 m=3
